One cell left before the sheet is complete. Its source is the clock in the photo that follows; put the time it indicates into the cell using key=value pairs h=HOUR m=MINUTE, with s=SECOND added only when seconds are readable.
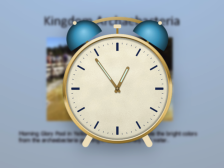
h=12 m=54
